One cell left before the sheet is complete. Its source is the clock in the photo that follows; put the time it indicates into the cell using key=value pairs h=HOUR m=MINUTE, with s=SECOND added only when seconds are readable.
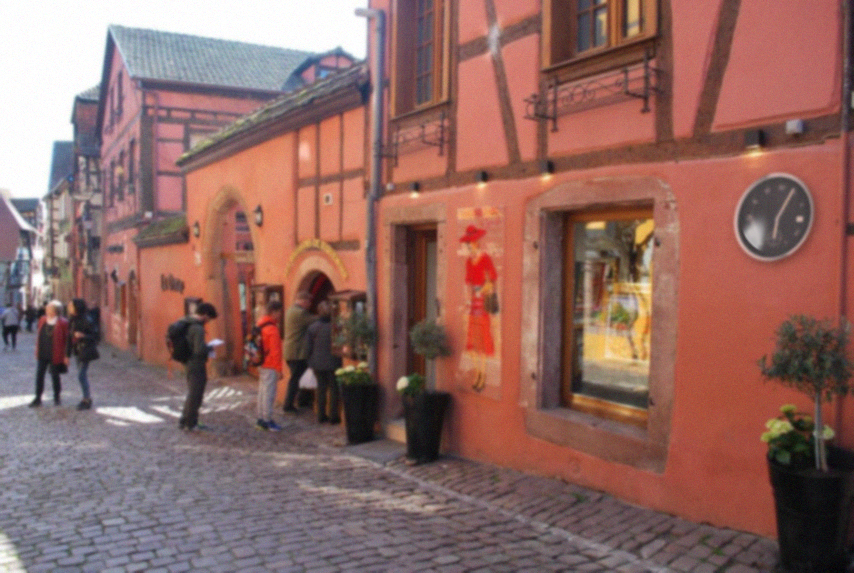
h=6 m=4
